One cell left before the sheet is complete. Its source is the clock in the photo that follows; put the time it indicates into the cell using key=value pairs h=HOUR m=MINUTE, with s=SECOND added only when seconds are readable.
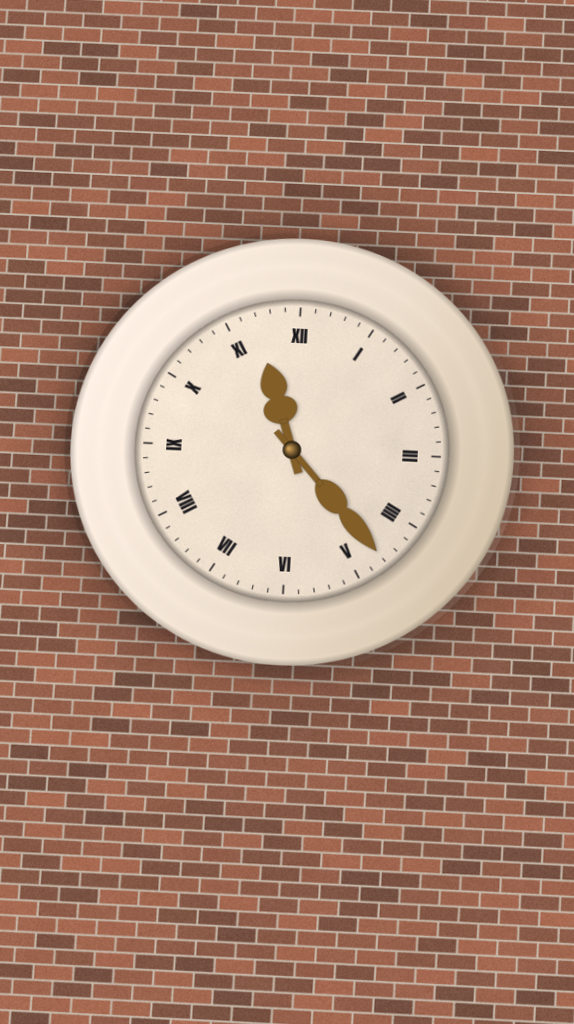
h=11 m=23
